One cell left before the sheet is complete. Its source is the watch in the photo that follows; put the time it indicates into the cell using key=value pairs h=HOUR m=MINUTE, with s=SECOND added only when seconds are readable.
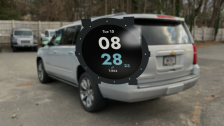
h=8 m=28
